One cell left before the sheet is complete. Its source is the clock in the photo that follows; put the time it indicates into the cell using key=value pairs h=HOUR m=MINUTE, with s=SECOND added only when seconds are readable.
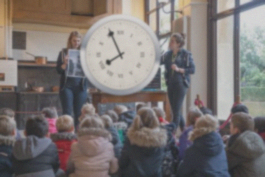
h=7 m=56
